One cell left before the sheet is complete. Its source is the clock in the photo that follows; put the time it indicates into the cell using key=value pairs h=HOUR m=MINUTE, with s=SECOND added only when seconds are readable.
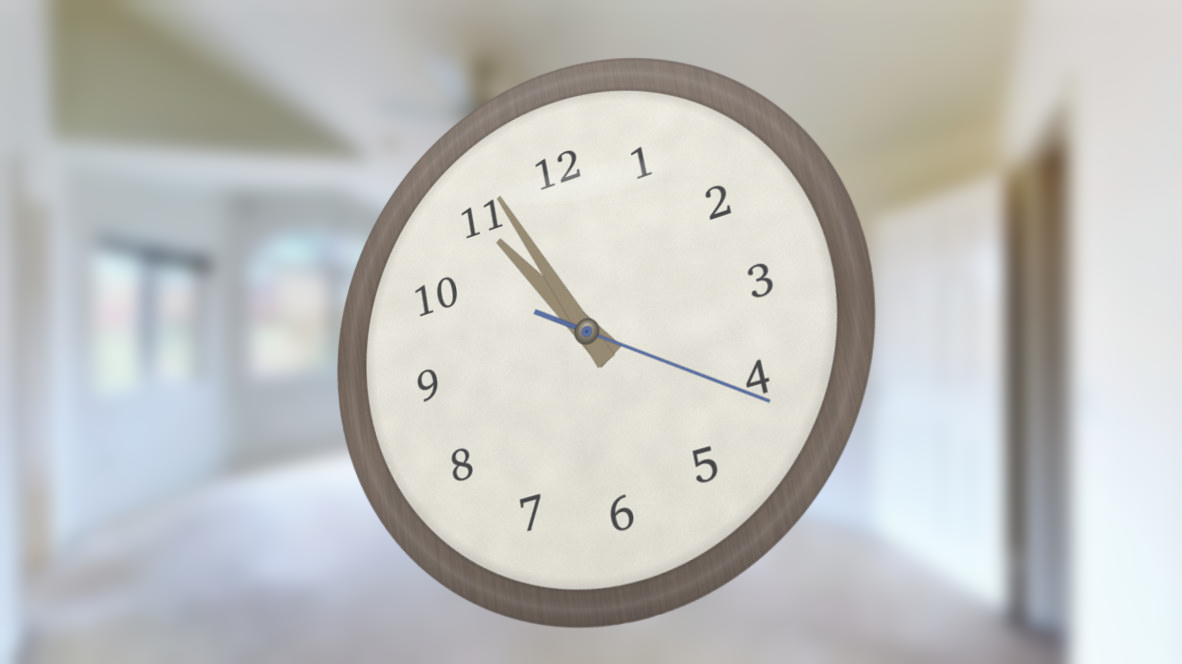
h=10 m=56 s=21
